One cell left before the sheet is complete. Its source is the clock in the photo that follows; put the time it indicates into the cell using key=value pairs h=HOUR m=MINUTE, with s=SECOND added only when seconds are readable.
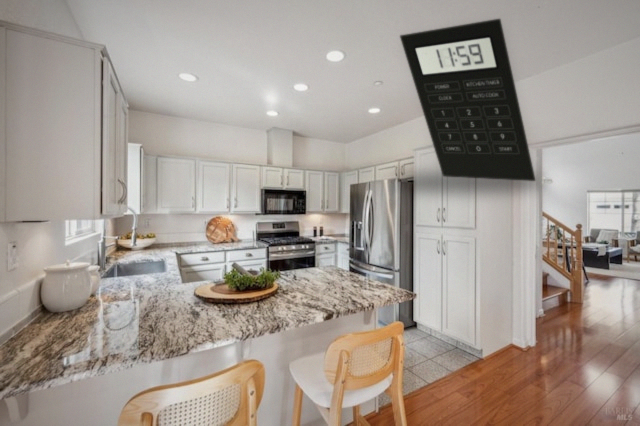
h=11 m=59
